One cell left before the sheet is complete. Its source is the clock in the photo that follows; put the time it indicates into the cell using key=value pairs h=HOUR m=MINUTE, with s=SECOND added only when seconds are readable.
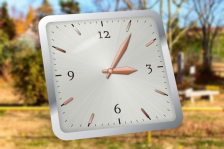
h=3 m=6
